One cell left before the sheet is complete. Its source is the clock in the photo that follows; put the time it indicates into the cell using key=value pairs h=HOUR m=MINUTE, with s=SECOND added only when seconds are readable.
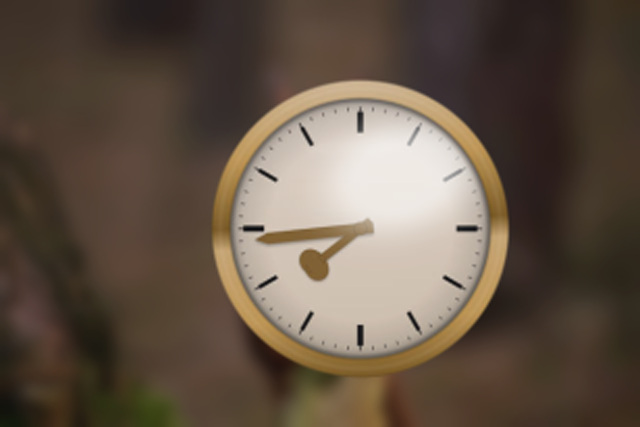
h=7 m=44
